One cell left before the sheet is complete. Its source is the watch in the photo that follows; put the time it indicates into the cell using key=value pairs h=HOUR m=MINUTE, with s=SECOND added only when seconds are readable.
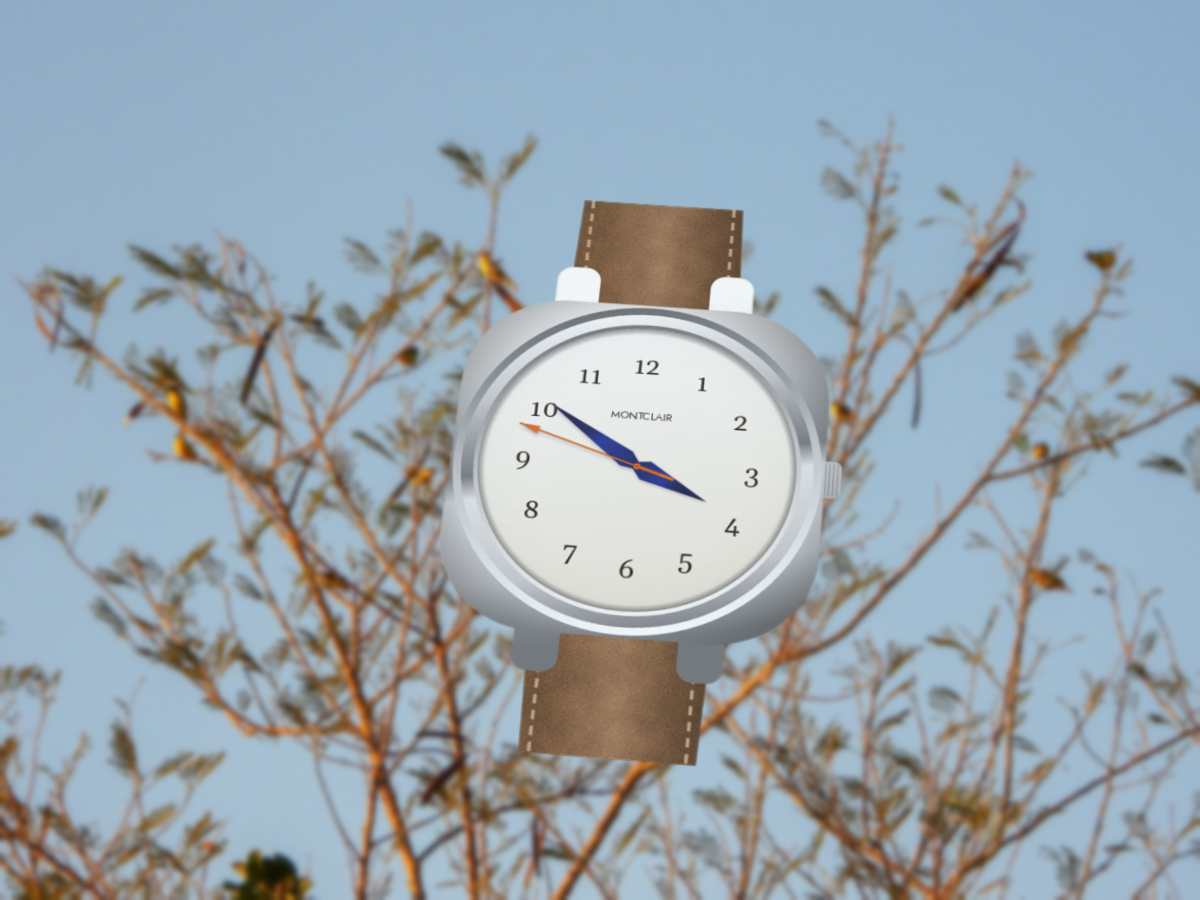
h=3 m=50 s=48
